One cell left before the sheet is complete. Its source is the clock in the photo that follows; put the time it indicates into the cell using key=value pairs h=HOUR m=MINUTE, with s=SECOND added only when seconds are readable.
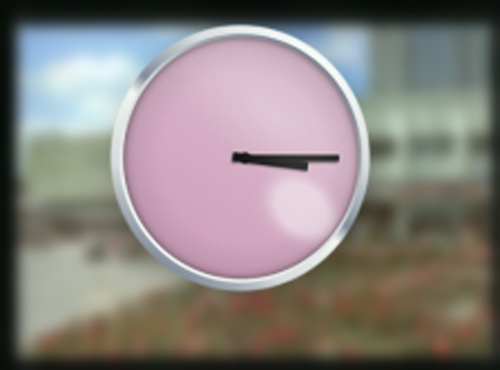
h=3 m=15
